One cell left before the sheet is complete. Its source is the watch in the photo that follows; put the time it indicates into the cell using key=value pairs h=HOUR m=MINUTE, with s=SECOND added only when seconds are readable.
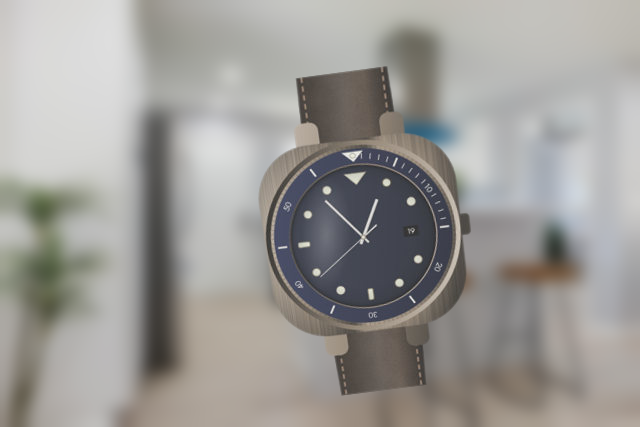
h=12 m=53 s=39
